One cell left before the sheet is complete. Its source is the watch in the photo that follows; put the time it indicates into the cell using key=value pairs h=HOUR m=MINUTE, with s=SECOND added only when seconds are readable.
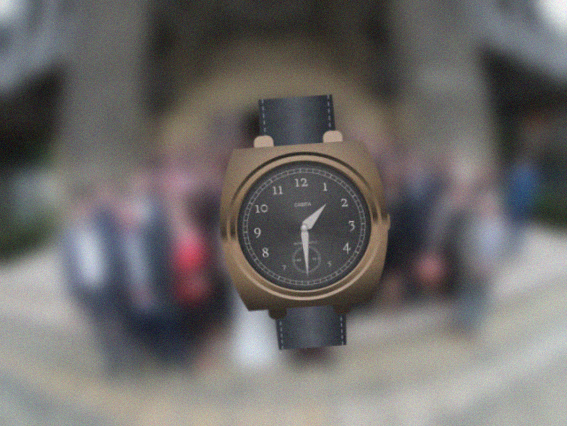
h=1 m=30
